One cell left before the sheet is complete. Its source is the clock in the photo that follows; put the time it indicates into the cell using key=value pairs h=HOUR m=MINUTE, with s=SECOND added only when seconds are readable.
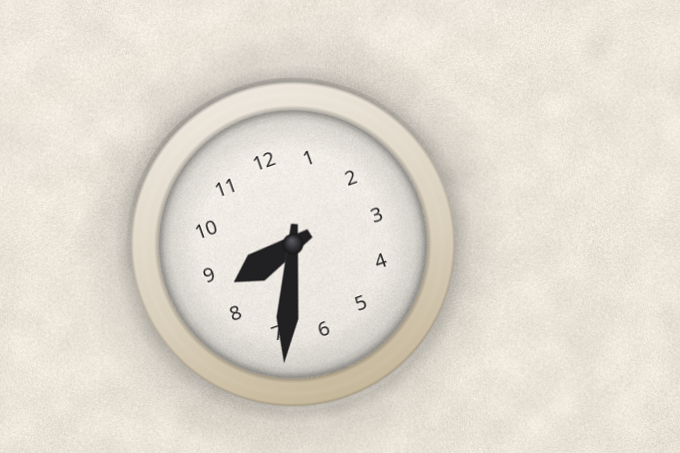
h=8 m=34
